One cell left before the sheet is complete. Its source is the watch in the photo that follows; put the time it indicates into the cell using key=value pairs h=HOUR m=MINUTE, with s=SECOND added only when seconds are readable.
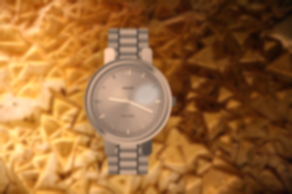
h=9 m=19
